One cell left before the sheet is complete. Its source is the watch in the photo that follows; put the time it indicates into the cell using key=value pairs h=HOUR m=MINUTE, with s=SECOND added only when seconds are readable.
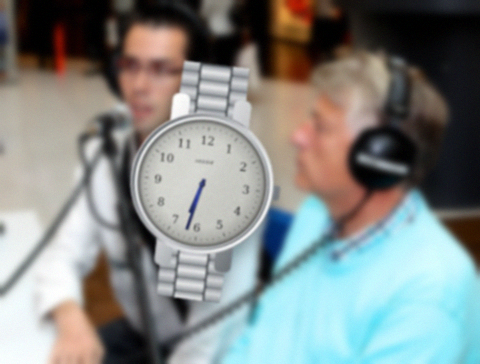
h=6 m=32
